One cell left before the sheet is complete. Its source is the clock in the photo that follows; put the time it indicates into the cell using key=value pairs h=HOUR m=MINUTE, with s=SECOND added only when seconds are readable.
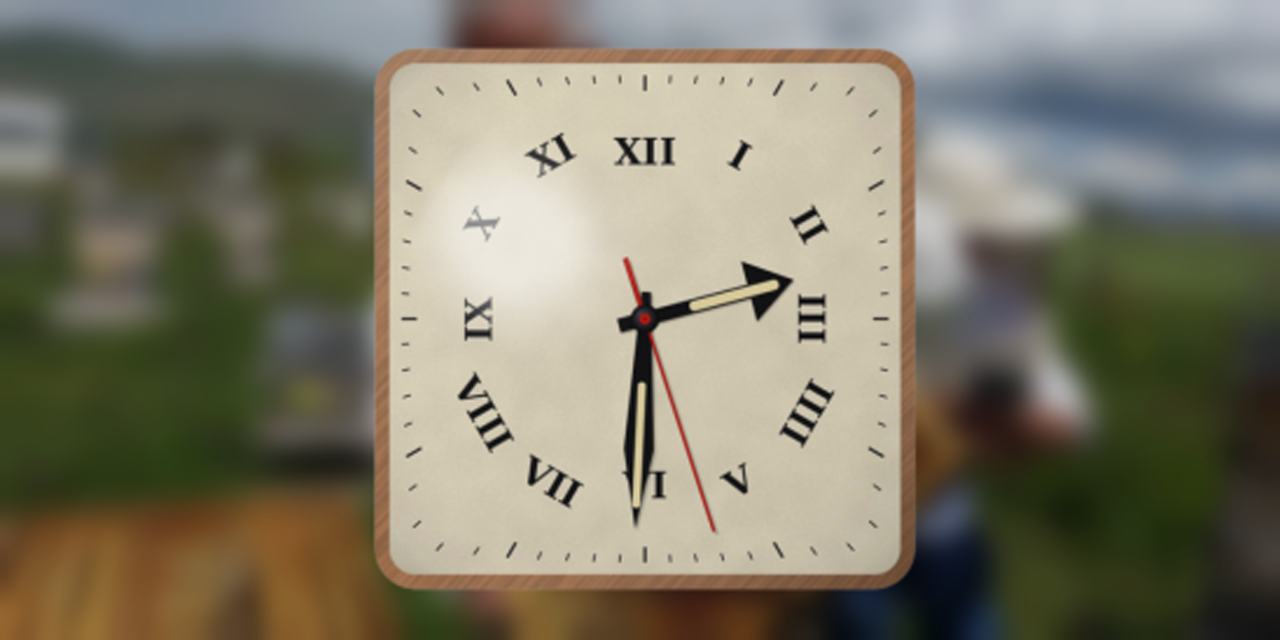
h=2 m=30 s=27
